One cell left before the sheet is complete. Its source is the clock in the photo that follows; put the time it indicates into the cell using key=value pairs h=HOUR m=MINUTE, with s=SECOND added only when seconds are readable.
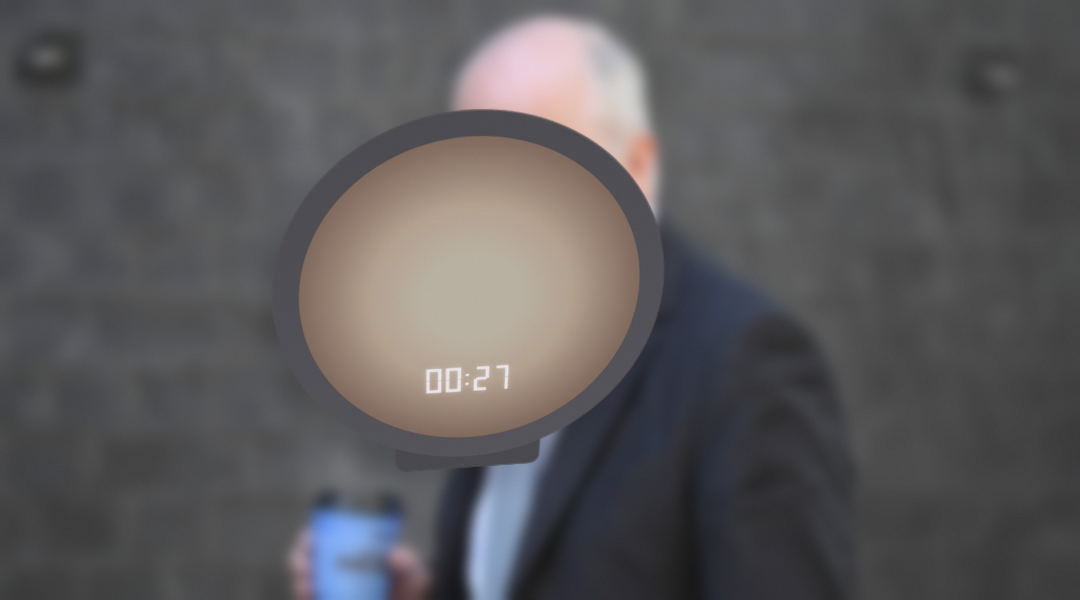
h=0 m=27
